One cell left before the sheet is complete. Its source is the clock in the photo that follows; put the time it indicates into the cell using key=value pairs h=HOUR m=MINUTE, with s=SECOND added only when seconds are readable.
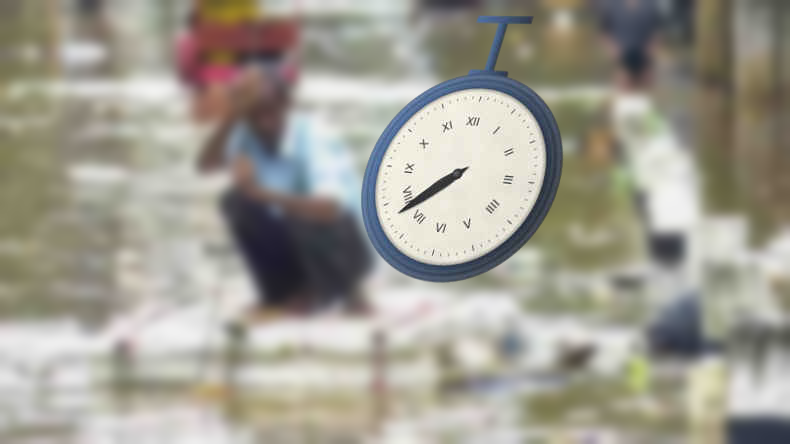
h=7 m=38
